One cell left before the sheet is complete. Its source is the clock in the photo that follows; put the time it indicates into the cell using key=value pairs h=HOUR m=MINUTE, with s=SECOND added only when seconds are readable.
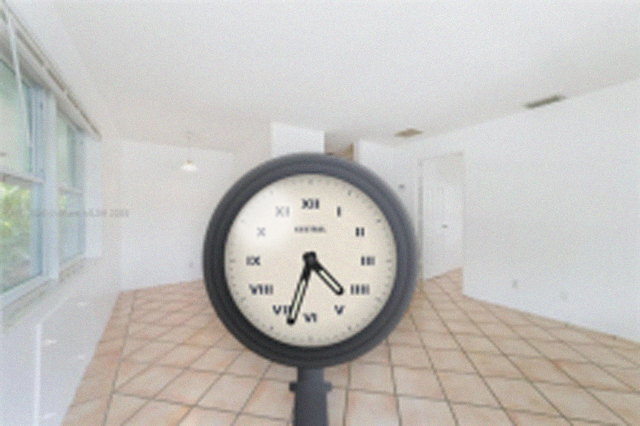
h=4 m=33
